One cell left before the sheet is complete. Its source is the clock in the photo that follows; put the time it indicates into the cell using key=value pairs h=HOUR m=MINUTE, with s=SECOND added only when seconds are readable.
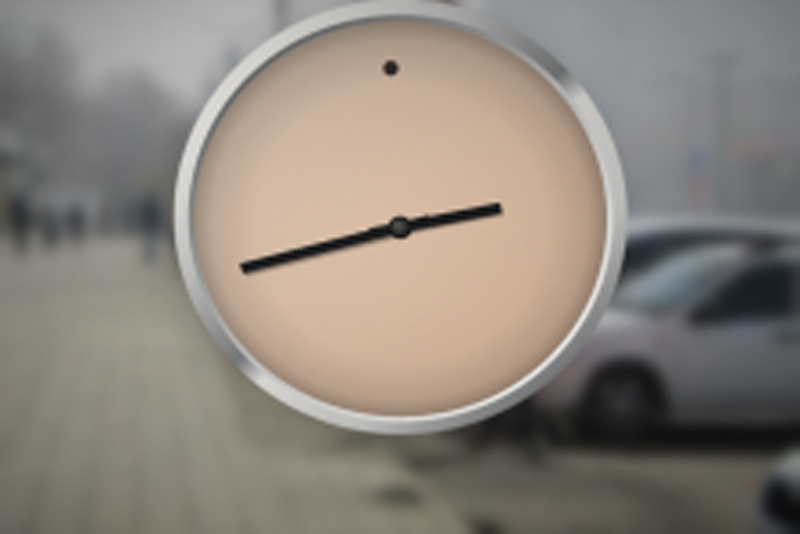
h=2 m=43
